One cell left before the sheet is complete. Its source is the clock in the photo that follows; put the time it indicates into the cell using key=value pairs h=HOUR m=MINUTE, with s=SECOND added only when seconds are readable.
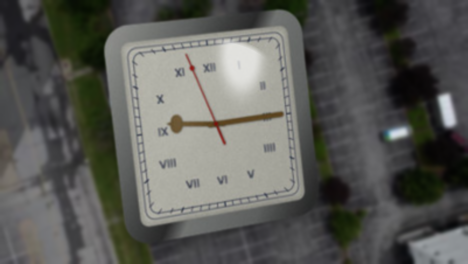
h=9 m=14 s=57
